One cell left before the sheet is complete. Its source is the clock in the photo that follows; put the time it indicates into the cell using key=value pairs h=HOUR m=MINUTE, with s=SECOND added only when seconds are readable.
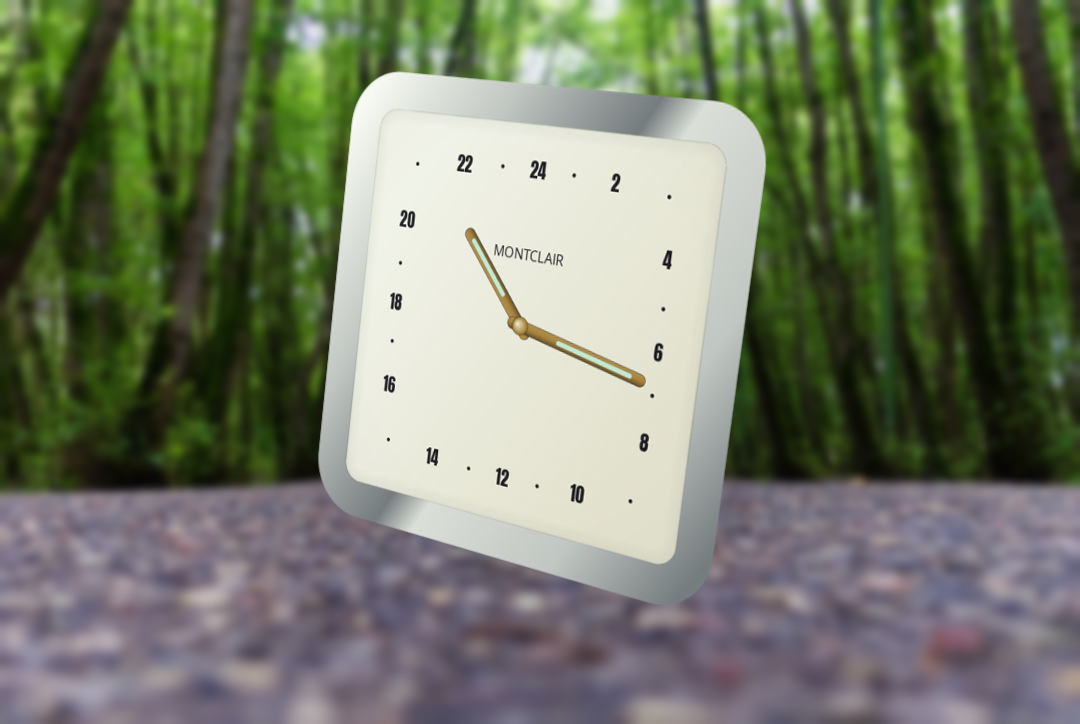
h=21 m=17
